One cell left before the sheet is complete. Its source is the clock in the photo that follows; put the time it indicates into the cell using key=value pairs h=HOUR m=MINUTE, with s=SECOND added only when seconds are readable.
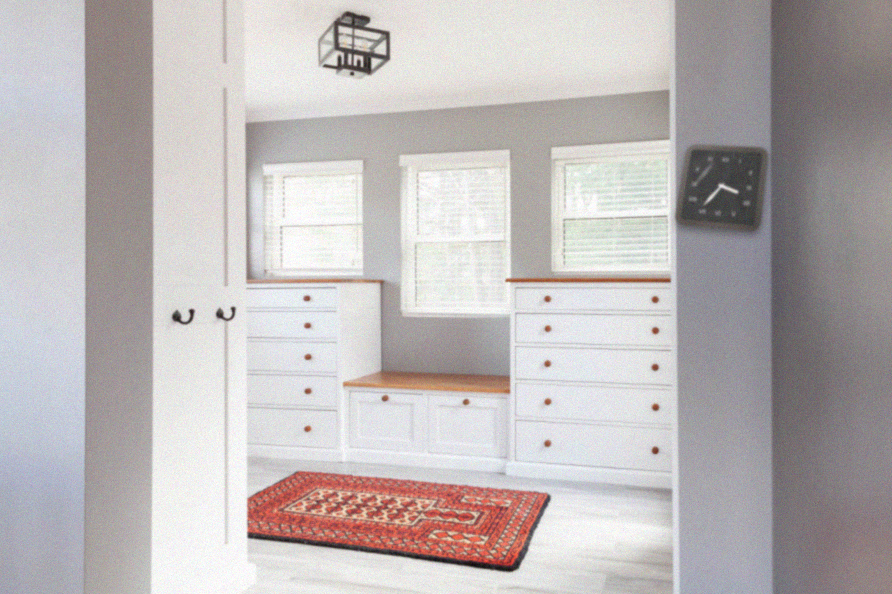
h=3 m=36
